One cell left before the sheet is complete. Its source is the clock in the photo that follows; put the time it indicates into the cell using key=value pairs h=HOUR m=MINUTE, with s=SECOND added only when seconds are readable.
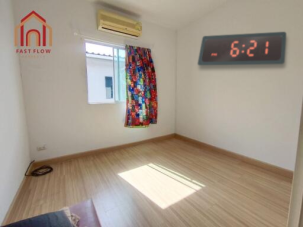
h=6 m=21
